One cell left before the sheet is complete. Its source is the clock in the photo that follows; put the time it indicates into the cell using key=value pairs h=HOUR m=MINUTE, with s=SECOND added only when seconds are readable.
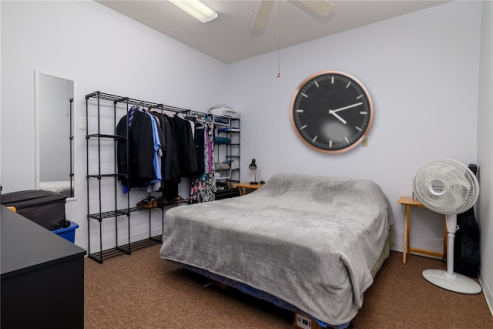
h=4 m=12
